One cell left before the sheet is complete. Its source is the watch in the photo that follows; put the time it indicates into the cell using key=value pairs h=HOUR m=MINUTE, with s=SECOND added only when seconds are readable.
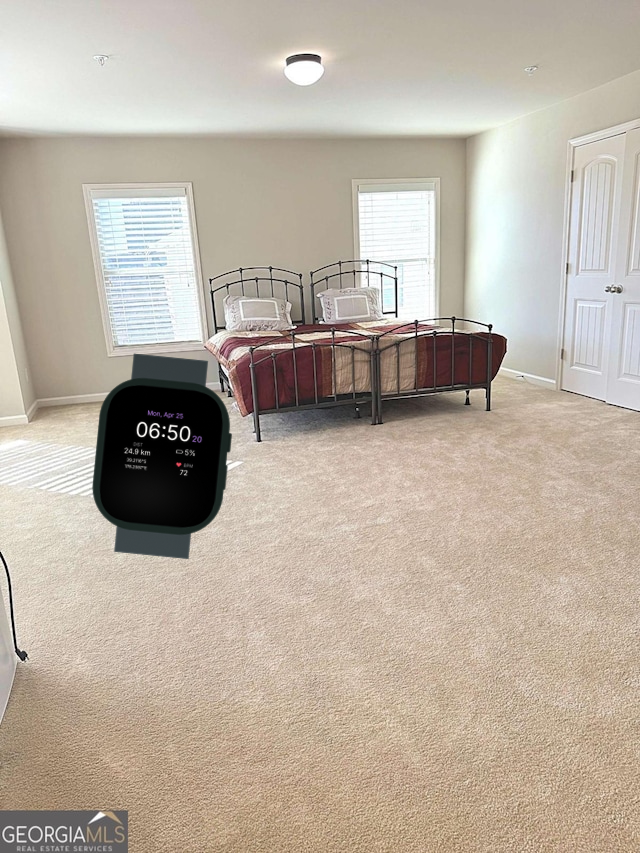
h=6 m=50 s=20
